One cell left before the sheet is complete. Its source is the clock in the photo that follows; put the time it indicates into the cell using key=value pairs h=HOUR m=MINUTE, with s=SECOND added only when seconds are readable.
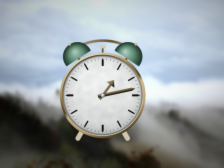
h=1 m=13
